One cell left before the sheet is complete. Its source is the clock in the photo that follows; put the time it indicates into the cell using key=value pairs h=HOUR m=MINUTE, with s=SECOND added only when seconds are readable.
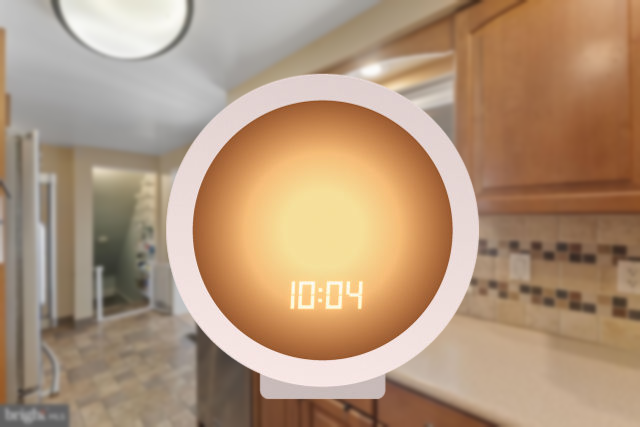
h=10 m=4
